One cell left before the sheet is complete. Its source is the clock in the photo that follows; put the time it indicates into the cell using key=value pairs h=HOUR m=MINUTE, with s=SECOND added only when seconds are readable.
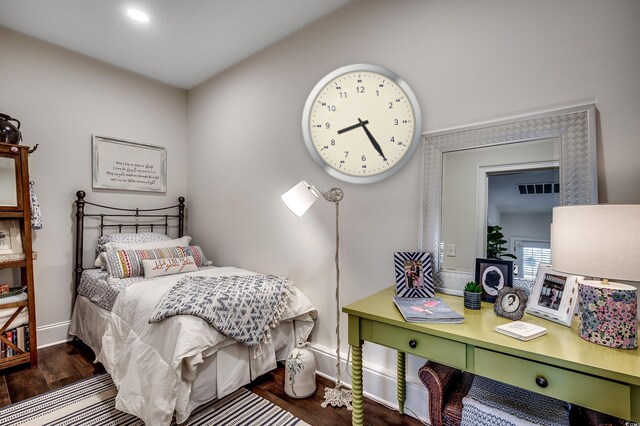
h=8 m=25
